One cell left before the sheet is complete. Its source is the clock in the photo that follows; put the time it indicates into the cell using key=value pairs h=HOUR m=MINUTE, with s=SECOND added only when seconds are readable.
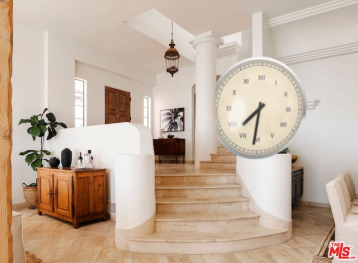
h=7 m=31
